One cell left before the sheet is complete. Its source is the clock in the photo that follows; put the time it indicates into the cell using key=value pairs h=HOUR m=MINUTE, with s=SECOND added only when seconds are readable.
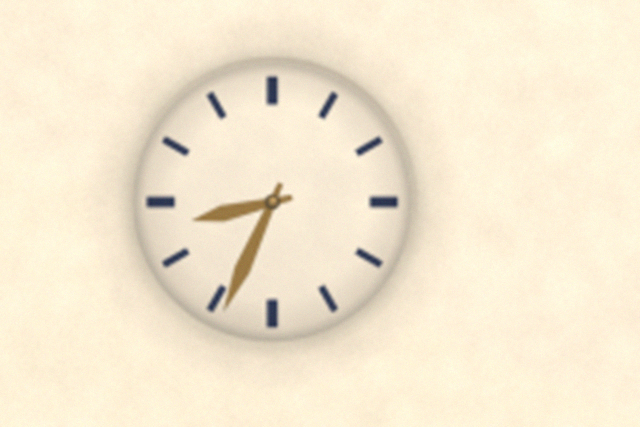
h=8 m=34
